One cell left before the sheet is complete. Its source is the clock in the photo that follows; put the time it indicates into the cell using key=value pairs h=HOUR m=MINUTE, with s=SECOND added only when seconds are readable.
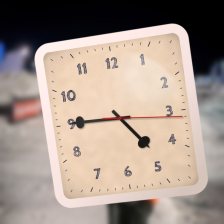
h=4 m=45 s=16
